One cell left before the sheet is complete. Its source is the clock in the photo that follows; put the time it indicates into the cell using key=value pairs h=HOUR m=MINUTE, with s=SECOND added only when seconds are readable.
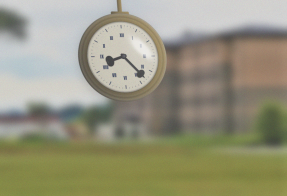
h=8 m=23
